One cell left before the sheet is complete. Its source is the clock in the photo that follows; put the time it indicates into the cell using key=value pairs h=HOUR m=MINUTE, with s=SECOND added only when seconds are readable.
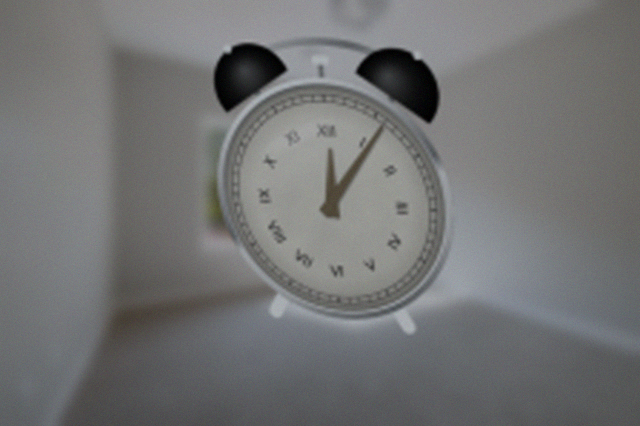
h=12 m=6
